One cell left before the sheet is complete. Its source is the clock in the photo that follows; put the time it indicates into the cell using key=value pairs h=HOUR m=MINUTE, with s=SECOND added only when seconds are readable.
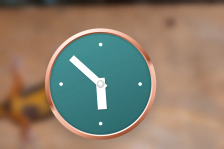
h=5 m=52
